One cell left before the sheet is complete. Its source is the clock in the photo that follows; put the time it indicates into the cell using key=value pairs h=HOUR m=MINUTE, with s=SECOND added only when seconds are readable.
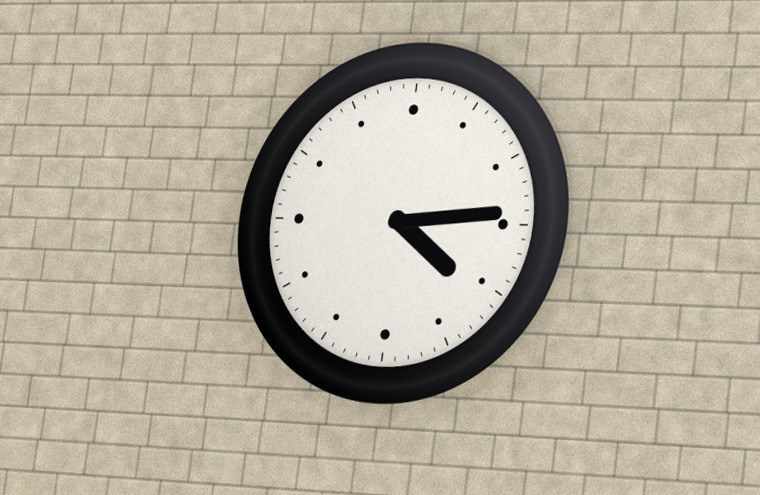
h=4 m=14
